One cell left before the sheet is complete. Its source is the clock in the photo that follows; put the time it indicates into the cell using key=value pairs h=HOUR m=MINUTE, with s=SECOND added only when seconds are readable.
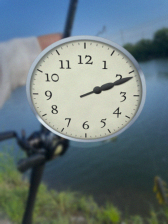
h=2 m=11
